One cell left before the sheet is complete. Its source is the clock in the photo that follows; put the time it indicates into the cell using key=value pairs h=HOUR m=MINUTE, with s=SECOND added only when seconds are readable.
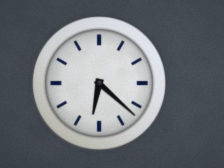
h=6 m=22
